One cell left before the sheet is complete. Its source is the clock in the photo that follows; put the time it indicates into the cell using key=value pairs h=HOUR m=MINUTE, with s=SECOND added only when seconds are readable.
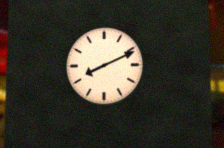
h=8 m=11
